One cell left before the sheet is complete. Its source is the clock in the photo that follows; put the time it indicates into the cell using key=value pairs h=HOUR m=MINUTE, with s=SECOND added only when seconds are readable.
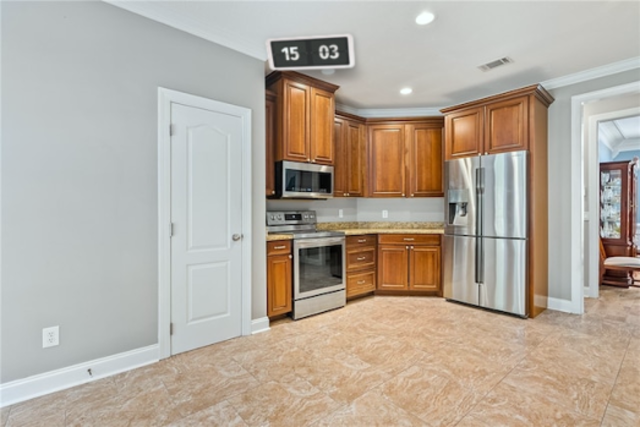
h=15 m=3
